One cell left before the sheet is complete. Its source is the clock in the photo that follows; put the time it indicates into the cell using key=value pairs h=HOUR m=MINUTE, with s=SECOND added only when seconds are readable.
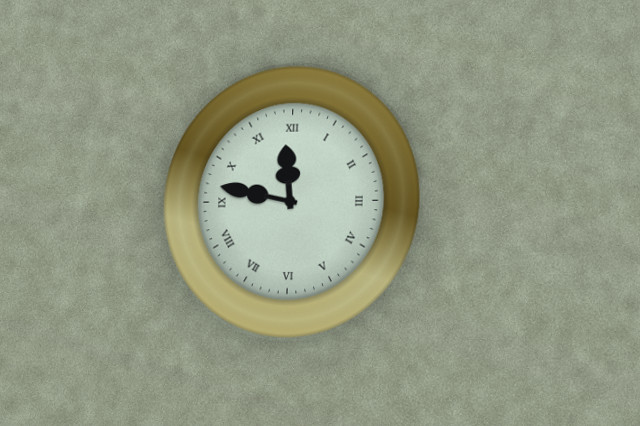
h=11 m=47
